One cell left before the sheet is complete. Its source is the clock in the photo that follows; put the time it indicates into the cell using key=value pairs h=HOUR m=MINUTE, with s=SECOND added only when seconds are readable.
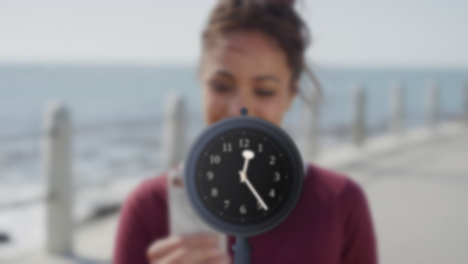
h=12 m=24
